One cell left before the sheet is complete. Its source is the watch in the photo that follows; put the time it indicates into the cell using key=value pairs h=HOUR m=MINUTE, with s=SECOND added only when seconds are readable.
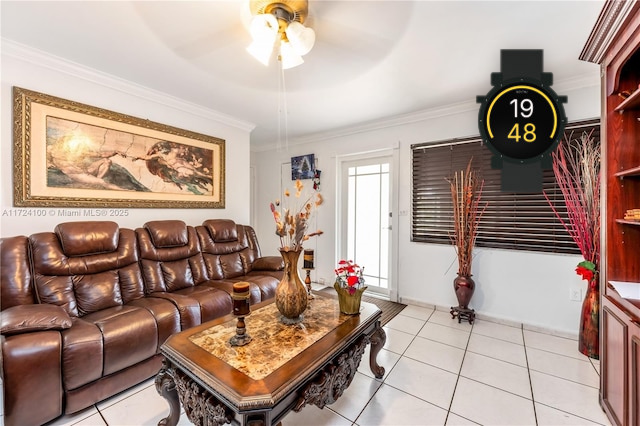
h=19 m=48
